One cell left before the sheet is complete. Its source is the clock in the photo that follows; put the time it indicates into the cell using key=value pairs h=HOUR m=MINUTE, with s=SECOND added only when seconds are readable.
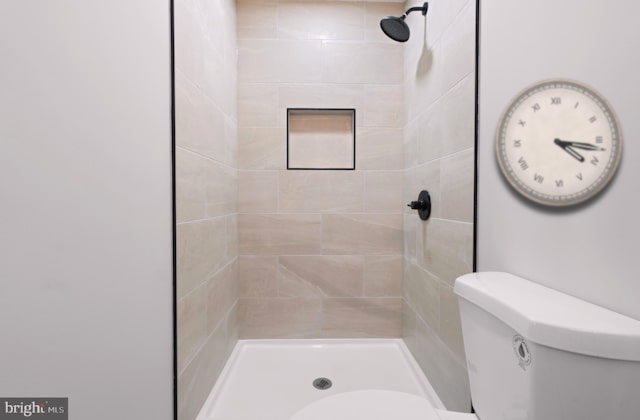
h=4 m=17
